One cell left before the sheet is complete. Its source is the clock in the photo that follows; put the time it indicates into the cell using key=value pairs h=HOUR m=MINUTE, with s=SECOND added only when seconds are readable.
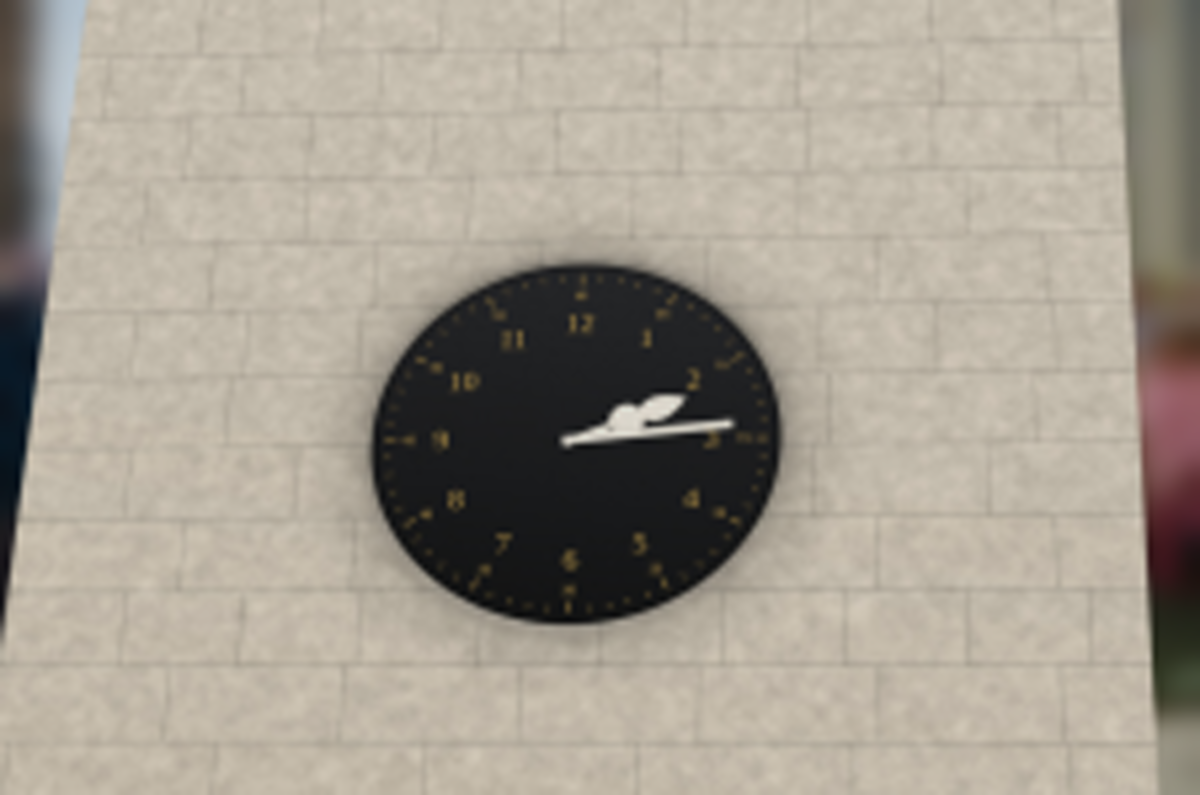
h=2 m=14
